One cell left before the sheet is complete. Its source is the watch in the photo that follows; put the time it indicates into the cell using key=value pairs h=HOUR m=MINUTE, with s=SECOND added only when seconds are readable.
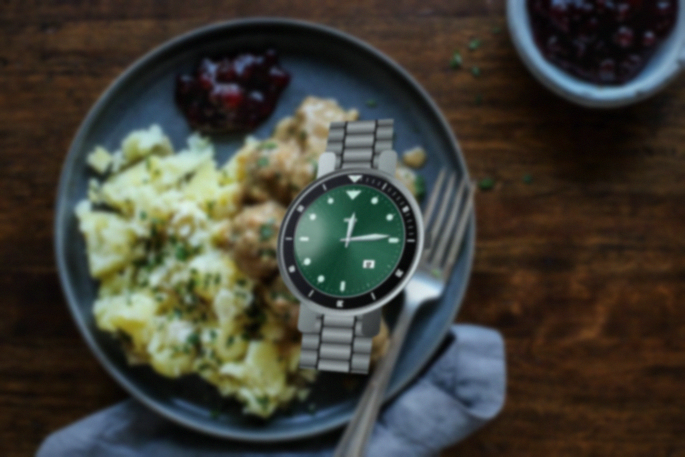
h=12 m=14
